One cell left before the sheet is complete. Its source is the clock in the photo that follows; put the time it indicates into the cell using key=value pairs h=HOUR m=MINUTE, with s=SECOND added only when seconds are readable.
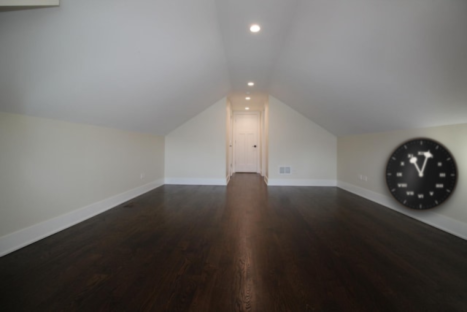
h=11 m=3
